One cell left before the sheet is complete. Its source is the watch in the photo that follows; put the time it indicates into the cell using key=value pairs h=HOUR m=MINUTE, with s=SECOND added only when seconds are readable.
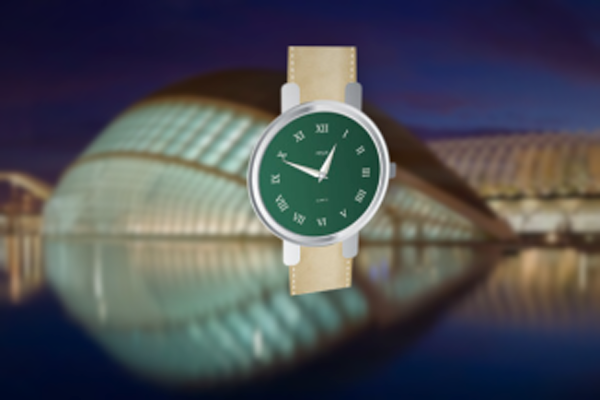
h=12 m=49
